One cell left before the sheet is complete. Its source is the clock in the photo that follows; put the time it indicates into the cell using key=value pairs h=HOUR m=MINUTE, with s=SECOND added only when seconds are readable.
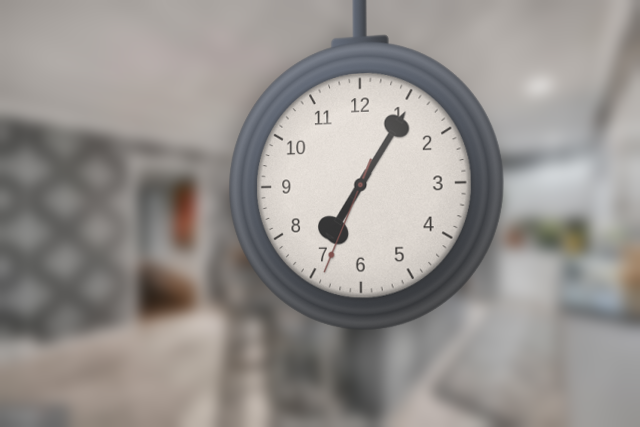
h=7 m=5 s=34
